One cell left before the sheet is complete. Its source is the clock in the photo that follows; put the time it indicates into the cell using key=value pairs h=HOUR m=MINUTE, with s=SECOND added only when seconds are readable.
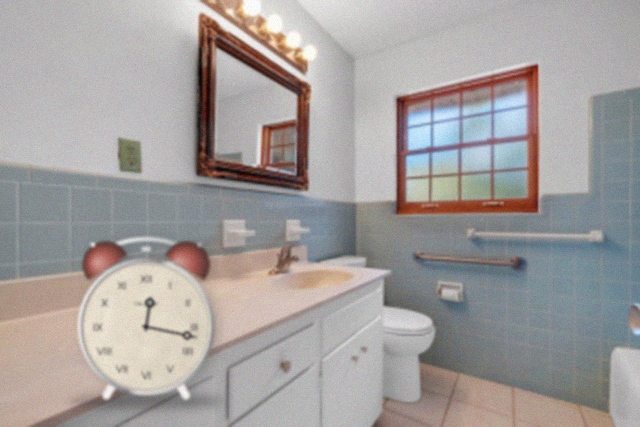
h=12 m=17
